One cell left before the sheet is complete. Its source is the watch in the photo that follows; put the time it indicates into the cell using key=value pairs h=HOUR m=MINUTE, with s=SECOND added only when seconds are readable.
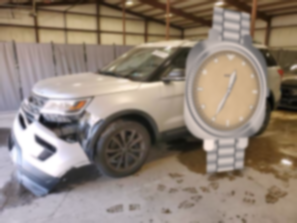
h=12 m=35
